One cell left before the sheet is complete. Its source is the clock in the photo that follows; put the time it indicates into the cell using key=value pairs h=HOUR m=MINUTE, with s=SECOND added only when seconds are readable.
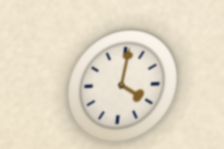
h=4 m=1
